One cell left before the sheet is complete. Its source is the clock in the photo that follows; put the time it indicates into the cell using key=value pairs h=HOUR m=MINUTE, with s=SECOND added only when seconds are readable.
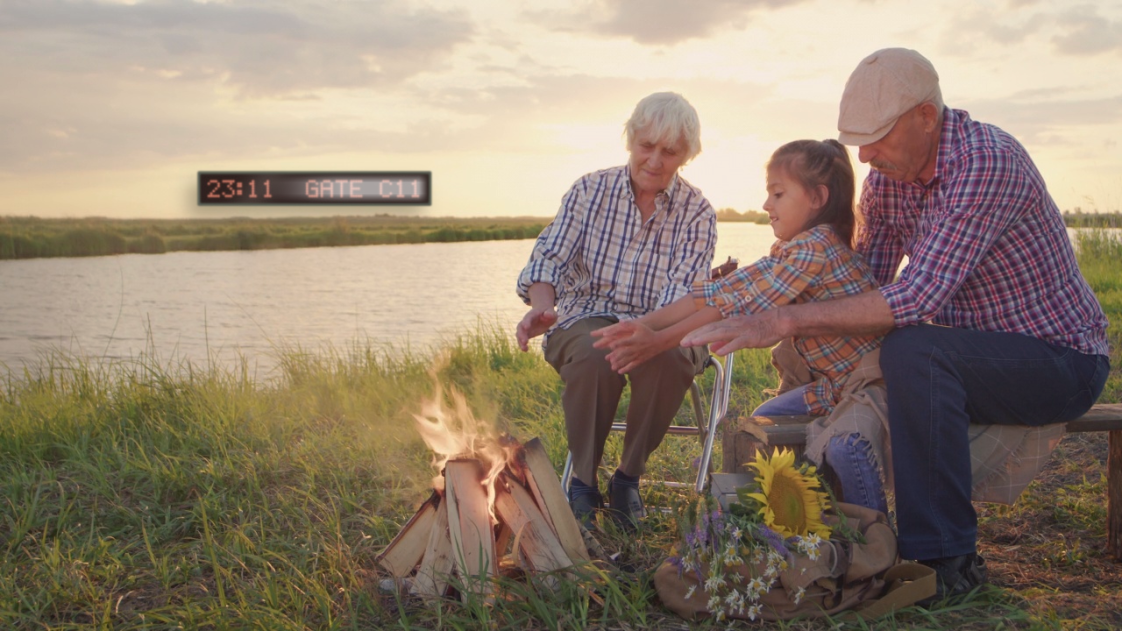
h=23 m=11
